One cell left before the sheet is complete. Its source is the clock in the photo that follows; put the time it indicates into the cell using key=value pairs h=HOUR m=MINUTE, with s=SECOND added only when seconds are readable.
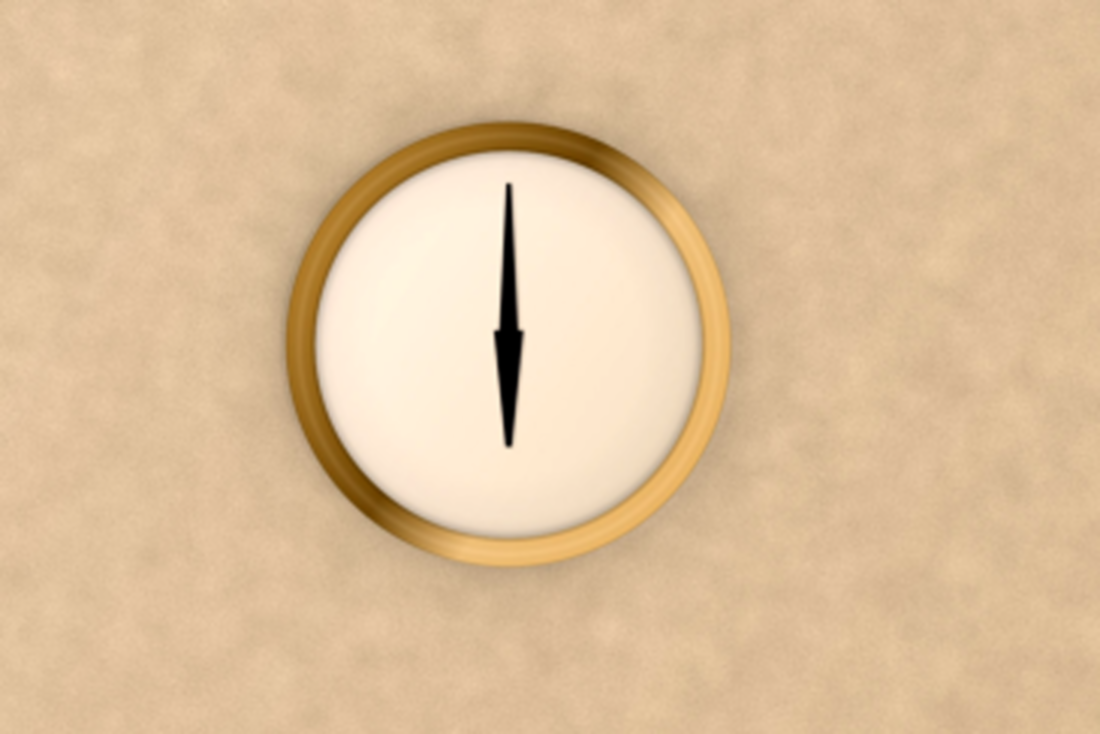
h=6 m=0
